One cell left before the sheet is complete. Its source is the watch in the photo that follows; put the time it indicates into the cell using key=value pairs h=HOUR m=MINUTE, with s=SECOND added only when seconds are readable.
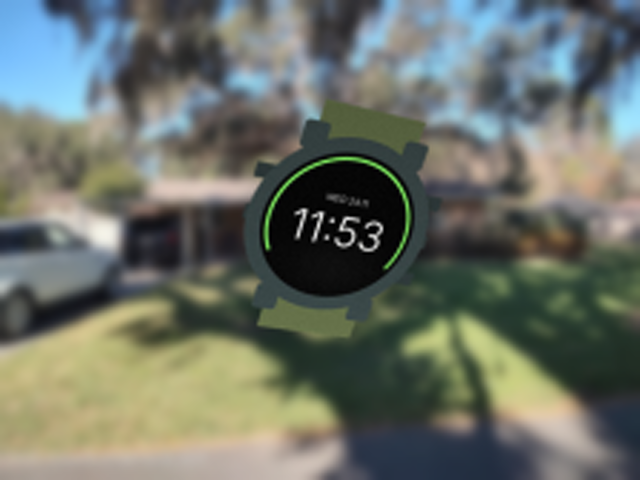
h=11 m=53
